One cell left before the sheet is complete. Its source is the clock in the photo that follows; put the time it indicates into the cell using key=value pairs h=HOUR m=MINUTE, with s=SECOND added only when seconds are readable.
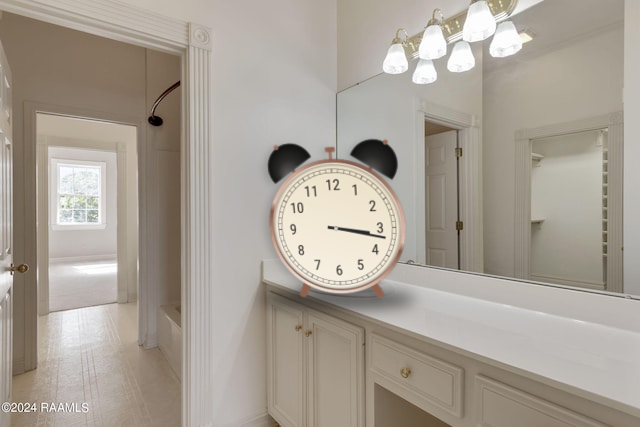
h=3 m=17
